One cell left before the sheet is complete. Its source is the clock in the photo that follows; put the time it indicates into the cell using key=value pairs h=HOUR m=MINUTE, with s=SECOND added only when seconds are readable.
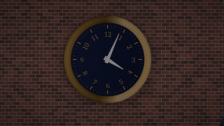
h=4 m=4
